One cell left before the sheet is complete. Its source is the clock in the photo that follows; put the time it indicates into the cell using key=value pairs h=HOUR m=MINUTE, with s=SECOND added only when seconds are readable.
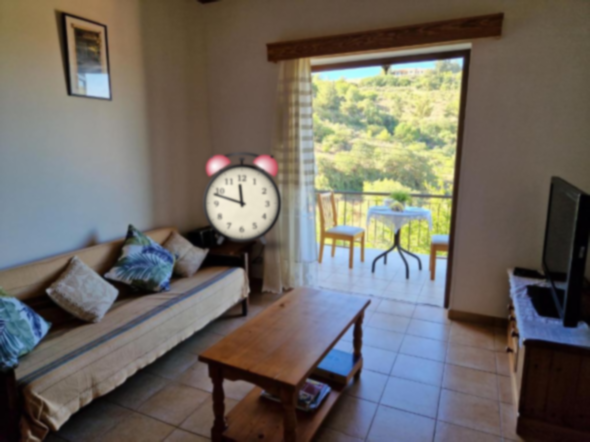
h=11 m=48
